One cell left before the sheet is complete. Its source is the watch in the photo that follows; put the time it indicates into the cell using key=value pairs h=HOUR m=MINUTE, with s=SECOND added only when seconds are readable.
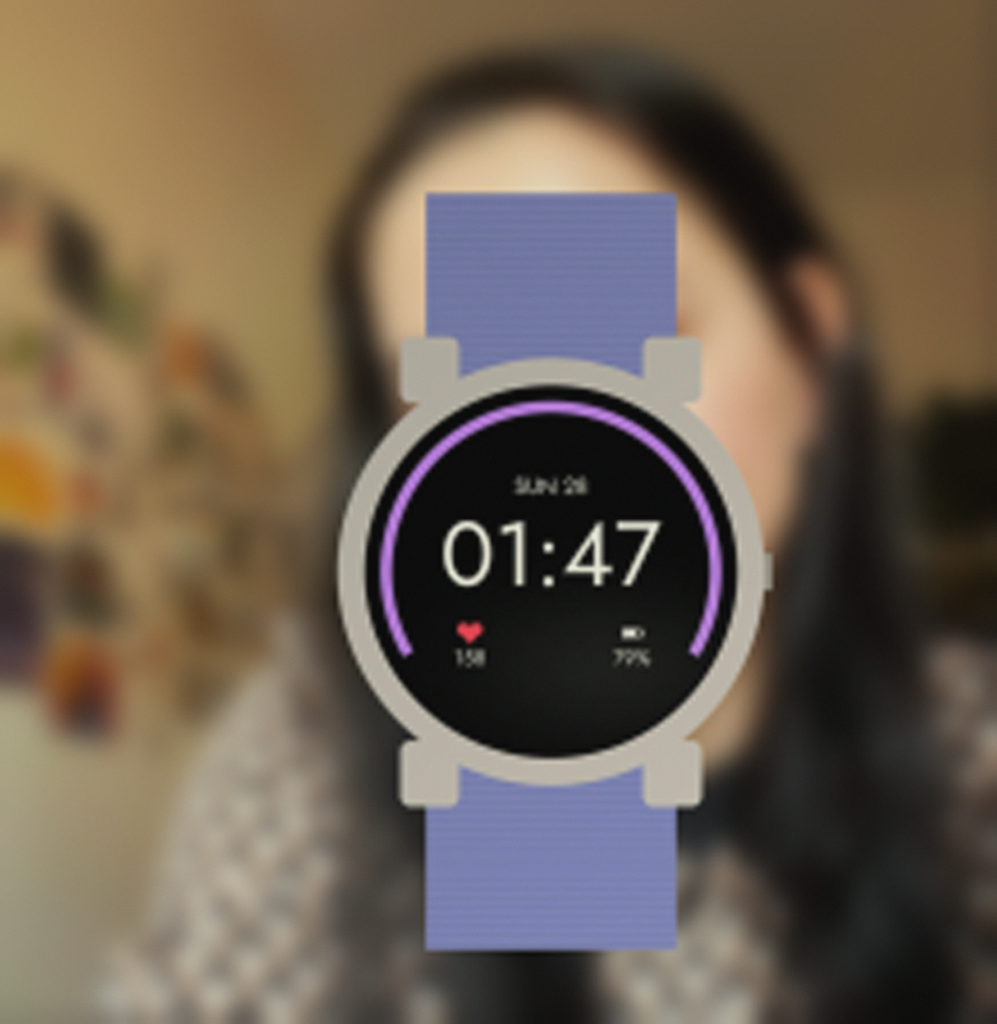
h=1 m=47
